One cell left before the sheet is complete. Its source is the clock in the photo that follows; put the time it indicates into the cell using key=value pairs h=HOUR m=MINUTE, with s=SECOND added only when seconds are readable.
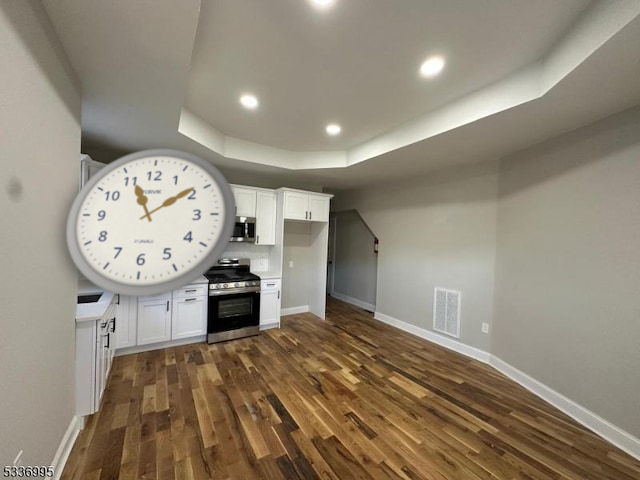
h=11 m=9
